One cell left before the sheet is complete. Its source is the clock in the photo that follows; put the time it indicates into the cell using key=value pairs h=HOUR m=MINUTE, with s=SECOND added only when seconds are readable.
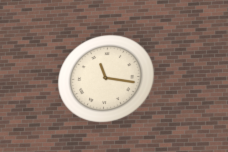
h=11 m=17
